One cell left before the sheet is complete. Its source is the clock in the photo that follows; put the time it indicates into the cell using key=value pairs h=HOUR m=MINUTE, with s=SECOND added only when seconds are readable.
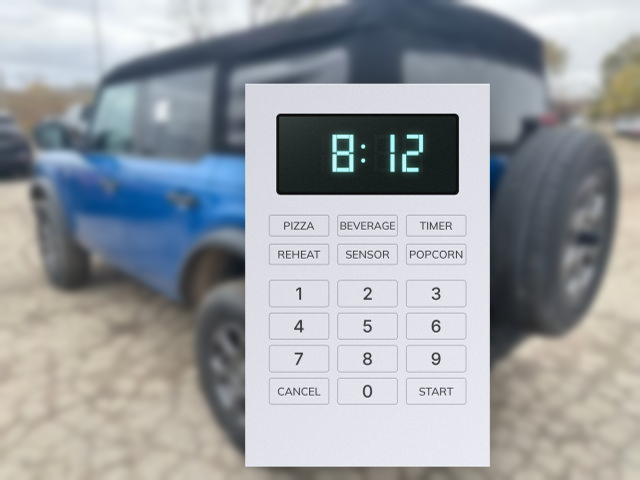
h=8 m=12
